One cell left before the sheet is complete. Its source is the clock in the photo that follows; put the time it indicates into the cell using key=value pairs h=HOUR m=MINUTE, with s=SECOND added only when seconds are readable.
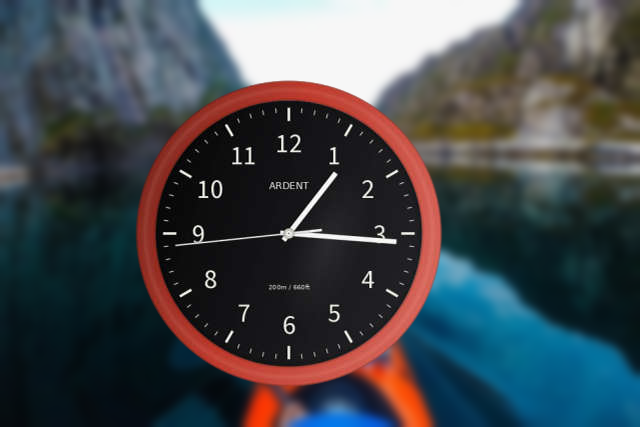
h=1 m=15 s=44
